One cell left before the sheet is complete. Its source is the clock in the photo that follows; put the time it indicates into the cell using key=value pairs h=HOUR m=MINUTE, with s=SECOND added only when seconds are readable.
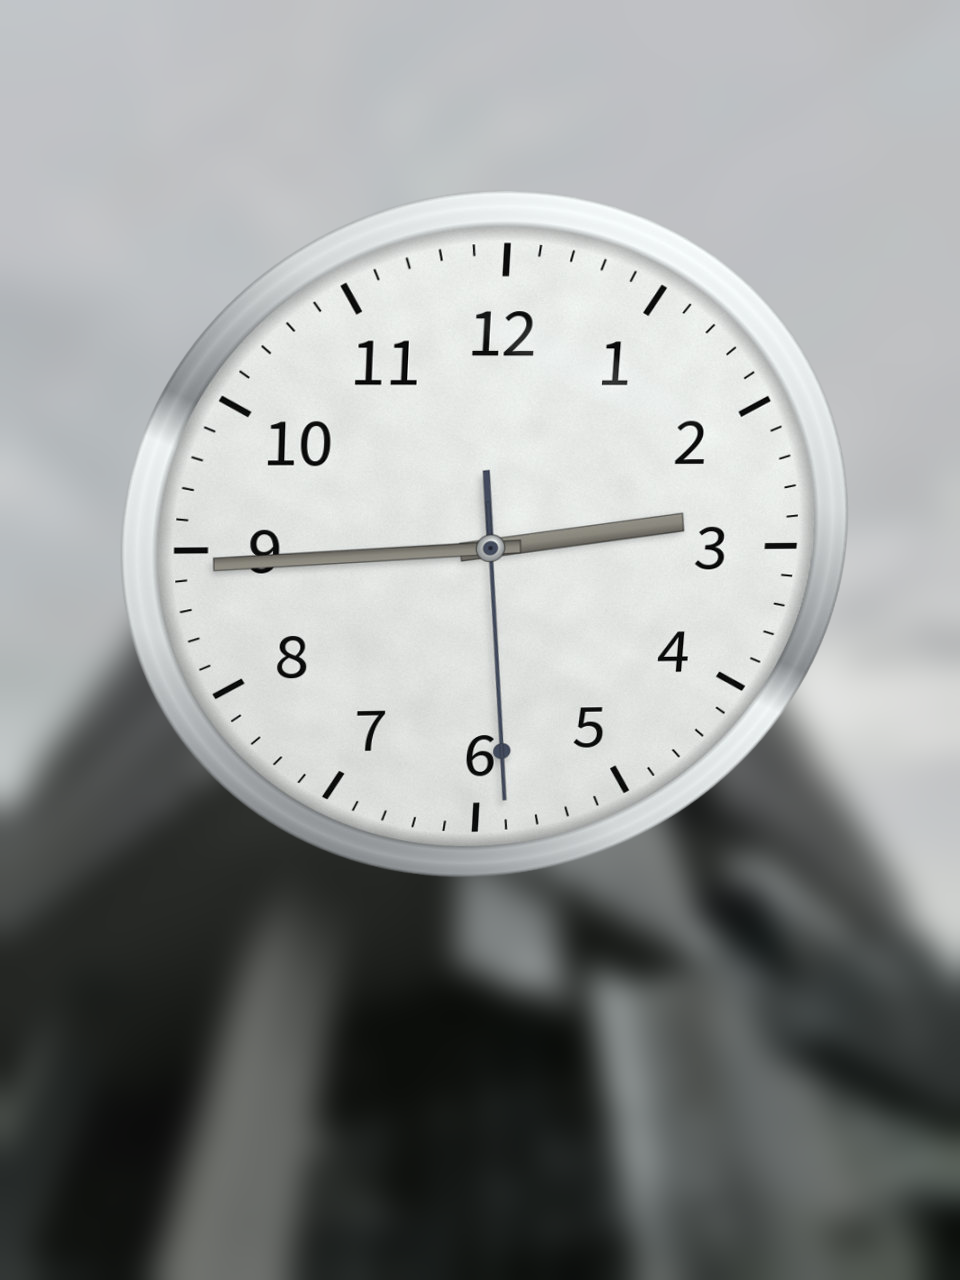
h=2 m=44 s=29
